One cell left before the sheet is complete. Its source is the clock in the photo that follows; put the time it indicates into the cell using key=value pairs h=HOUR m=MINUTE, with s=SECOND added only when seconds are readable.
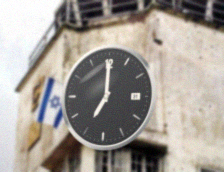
h=7 m=0
